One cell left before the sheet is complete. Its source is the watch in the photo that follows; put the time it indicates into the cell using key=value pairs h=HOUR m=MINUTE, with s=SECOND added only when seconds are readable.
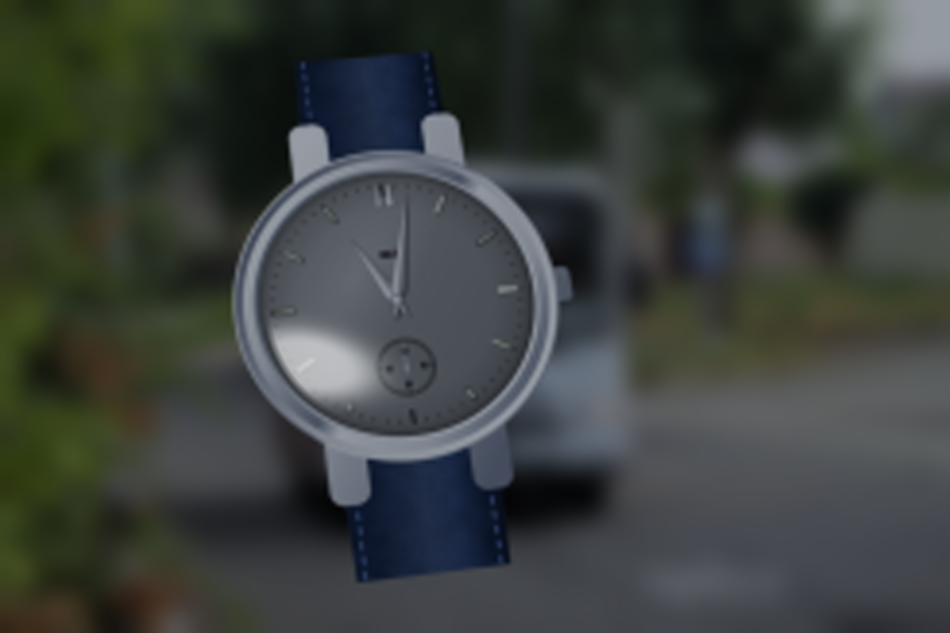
h=11 m=2
